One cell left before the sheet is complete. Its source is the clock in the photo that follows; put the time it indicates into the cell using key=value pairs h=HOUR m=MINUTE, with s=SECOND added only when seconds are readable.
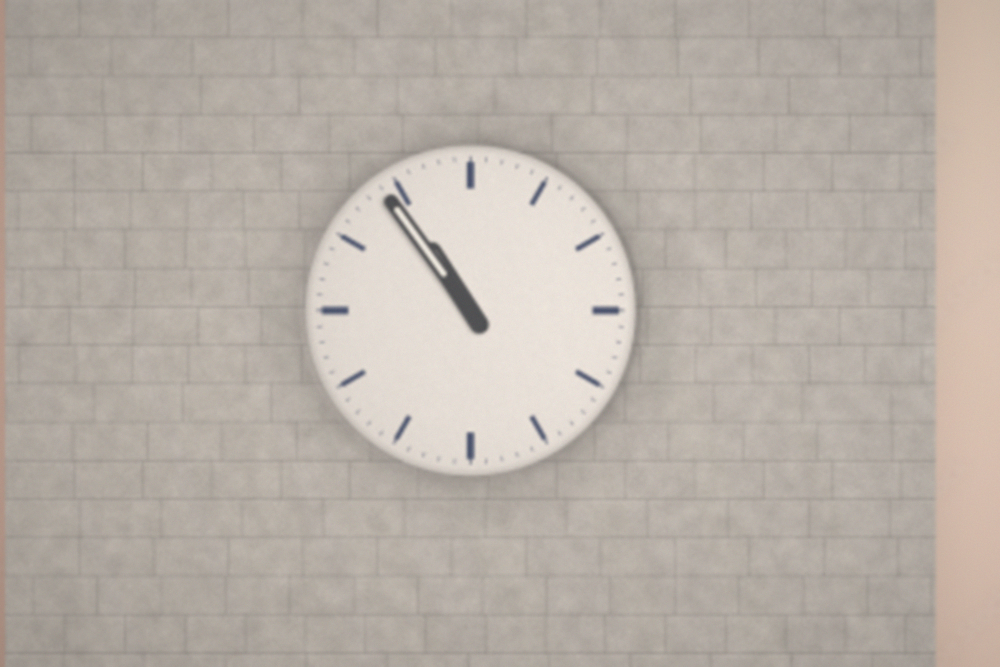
h=10 m=54
